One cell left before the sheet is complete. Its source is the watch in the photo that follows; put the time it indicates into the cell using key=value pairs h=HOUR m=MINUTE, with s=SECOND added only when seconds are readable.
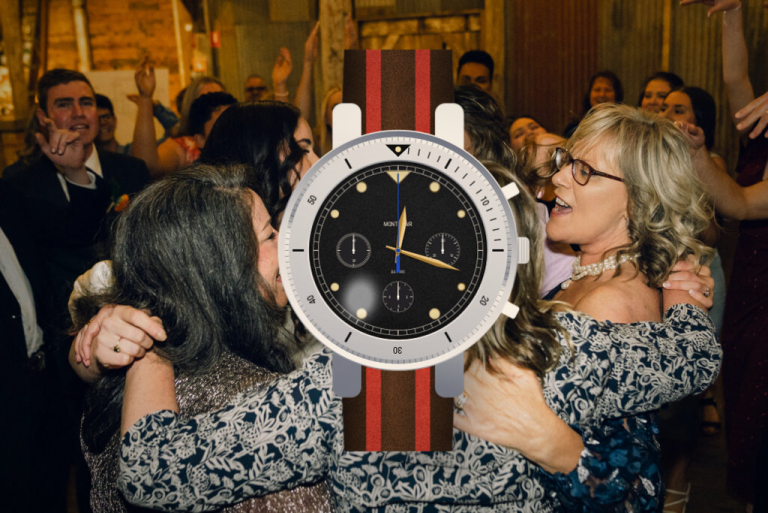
h=12 m=18
